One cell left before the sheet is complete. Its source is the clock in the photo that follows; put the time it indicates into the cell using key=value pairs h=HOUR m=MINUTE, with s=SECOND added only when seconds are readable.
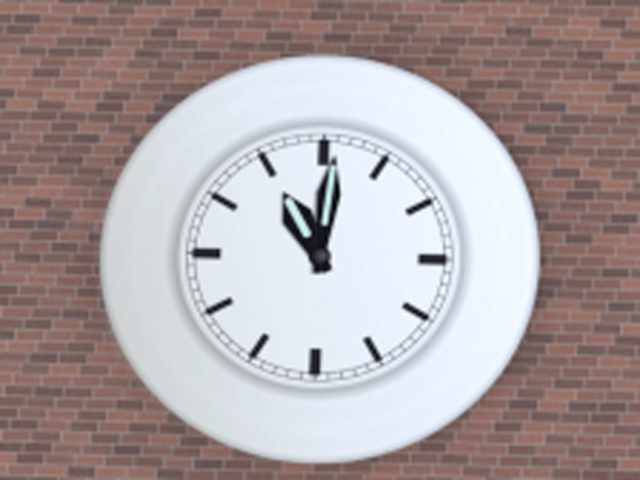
h=11 m=1
